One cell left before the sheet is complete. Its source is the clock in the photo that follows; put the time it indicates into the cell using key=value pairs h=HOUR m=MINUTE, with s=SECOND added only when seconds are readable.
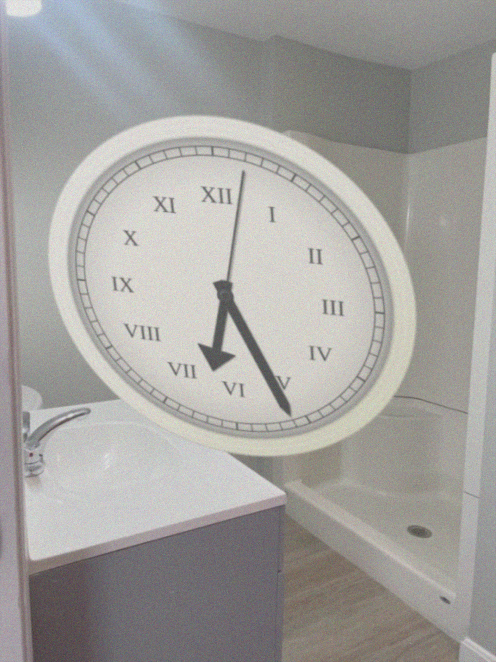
h=6 m=26 s=2
